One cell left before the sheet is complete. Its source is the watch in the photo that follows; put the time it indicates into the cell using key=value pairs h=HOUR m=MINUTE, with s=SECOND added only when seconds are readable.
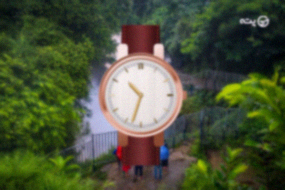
h=10 m=33
